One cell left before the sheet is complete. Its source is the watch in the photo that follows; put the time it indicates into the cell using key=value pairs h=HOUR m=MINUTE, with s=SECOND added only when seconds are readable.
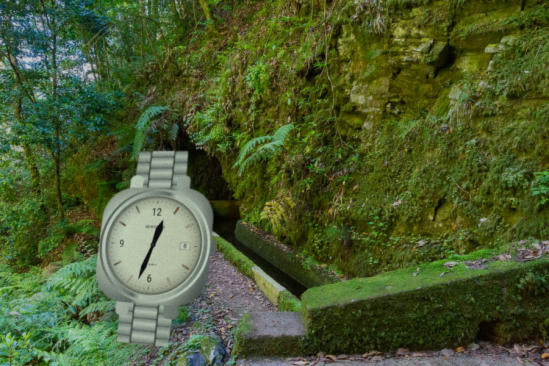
h=12 m=33
